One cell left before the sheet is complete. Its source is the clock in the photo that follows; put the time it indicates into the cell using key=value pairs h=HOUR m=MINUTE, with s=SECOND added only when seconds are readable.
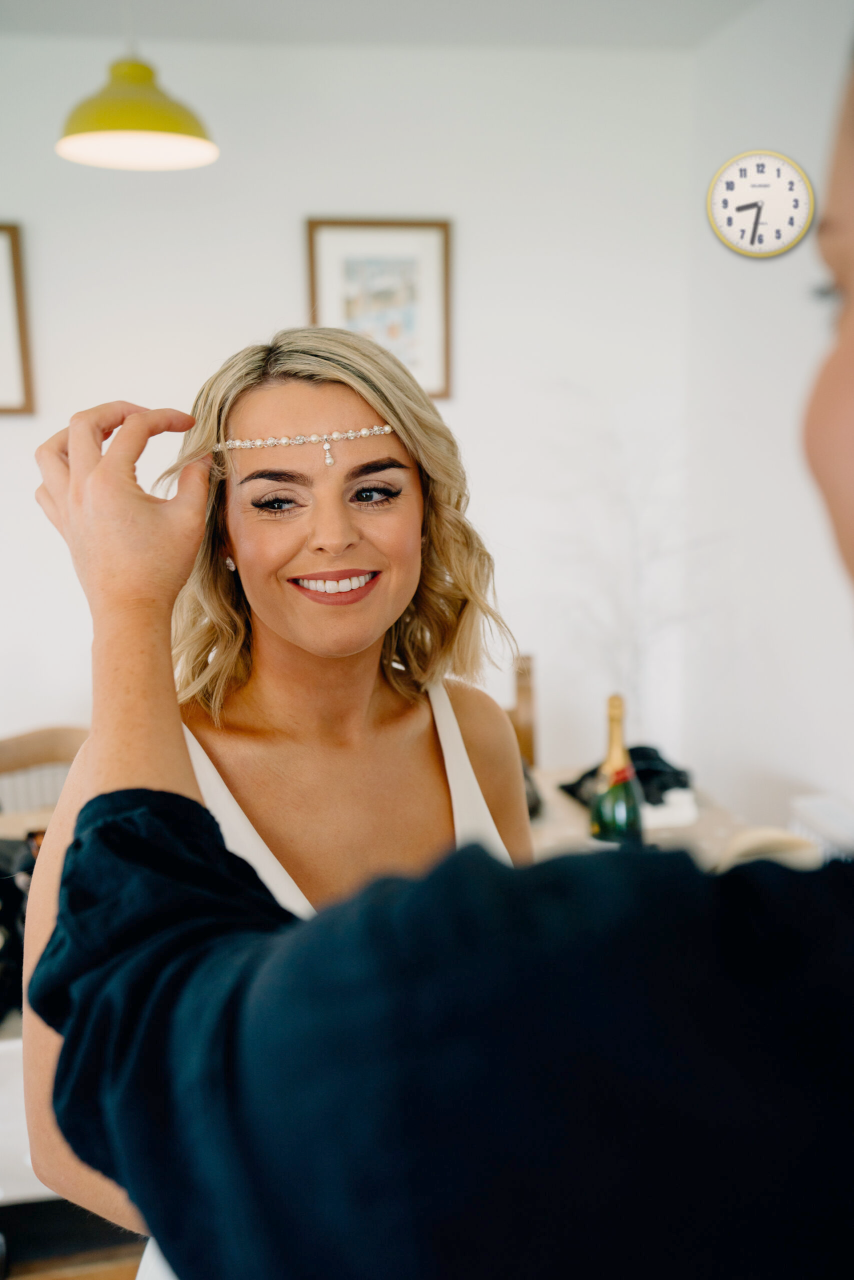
h=8 m=32
